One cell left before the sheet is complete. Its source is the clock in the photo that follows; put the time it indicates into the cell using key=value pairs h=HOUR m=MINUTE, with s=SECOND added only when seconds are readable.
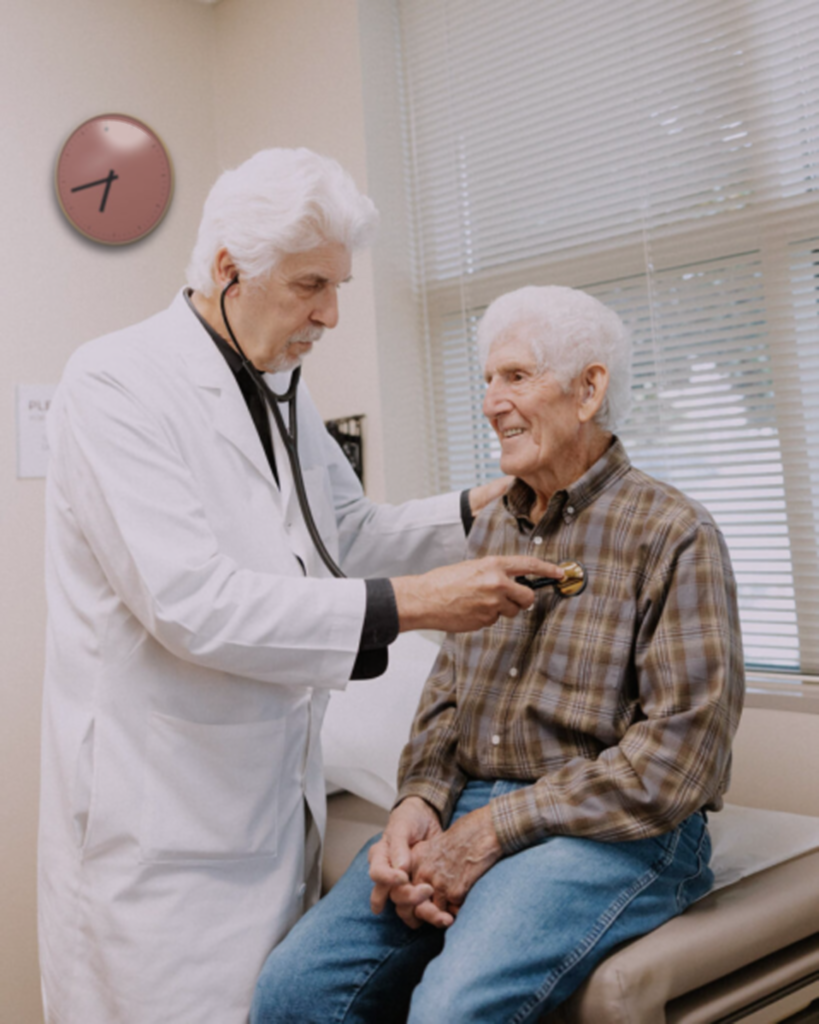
h=6 m=43
